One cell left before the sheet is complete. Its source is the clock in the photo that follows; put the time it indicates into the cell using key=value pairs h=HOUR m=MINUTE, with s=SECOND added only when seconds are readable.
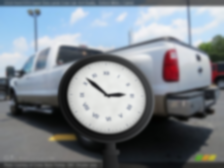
h=2 m=52
